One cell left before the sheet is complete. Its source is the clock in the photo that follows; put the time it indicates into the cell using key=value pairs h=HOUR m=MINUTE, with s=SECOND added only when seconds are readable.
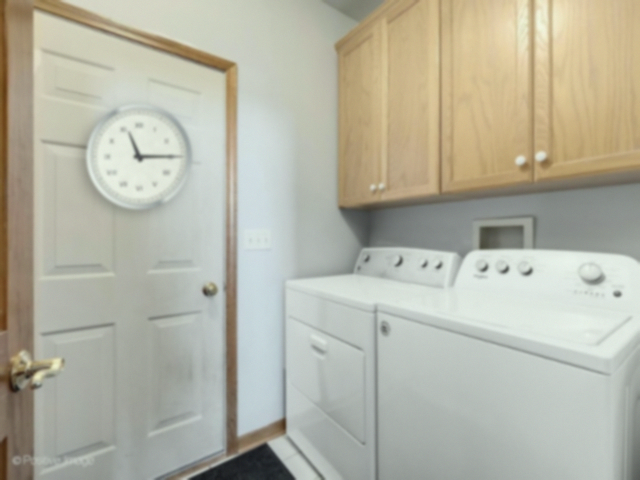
h=11 m=15
